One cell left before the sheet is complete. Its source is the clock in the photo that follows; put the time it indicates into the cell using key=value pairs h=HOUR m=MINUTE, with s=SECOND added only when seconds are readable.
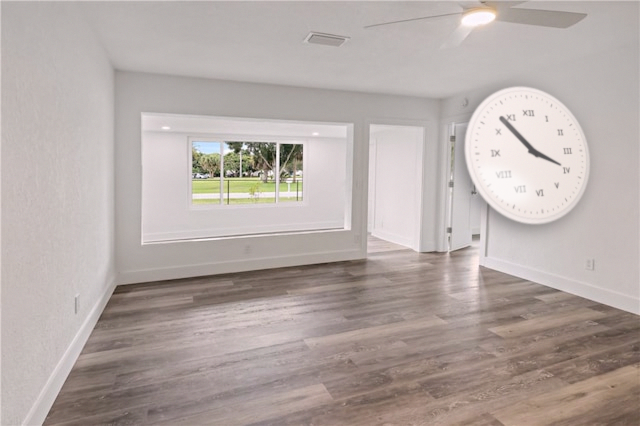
h=3 m=53
